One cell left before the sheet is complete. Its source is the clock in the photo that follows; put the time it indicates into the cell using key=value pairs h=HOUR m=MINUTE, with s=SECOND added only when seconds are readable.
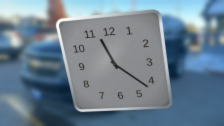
h=11 m=22
